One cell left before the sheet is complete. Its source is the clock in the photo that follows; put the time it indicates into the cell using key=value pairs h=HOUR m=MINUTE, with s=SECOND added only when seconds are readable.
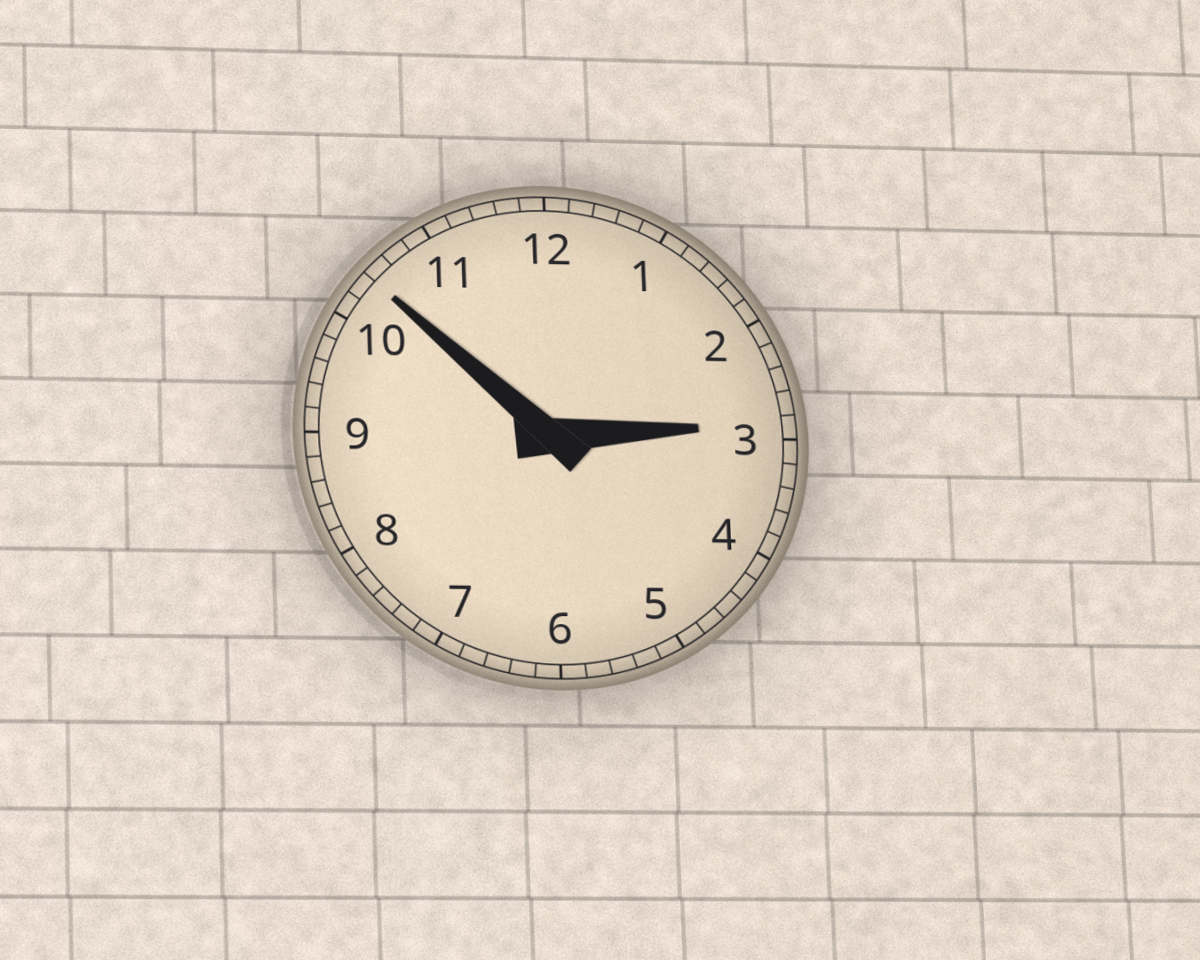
h=2 m=52
